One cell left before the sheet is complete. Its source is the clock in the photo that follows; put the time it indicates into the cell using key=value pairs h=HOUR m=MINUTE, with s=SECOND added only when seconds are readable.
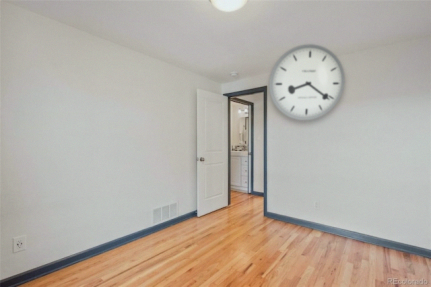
h=8 m=21
